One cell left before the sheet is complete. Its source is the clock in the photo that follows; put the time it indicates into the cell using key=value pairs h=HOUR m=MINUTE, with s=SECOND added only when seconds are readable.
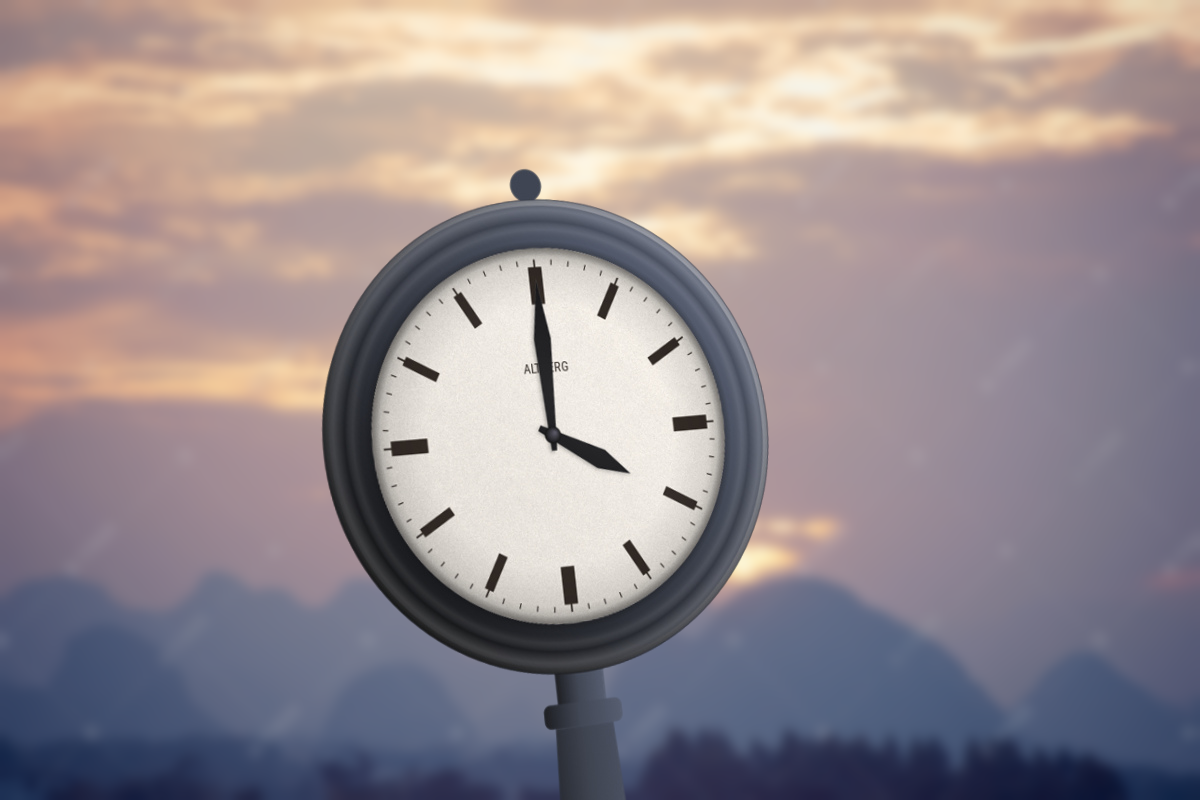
h=4 m=0
